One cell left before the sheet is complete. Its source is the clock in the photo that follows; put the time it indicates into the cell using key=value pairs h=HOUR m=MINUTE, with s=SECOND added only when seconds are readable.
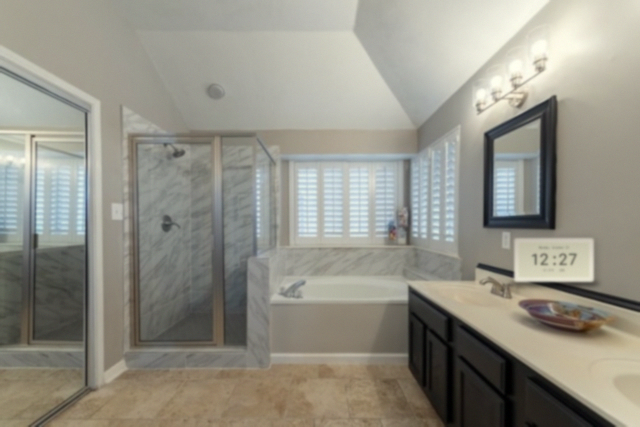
h=12 m=27
